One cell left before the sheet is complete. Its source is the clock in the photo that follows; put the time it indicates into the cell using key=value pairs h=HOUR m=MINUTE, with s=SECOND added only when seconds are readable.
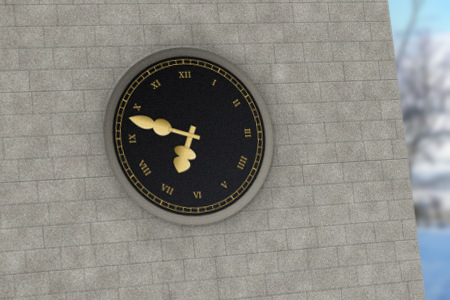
h=6 m=48
